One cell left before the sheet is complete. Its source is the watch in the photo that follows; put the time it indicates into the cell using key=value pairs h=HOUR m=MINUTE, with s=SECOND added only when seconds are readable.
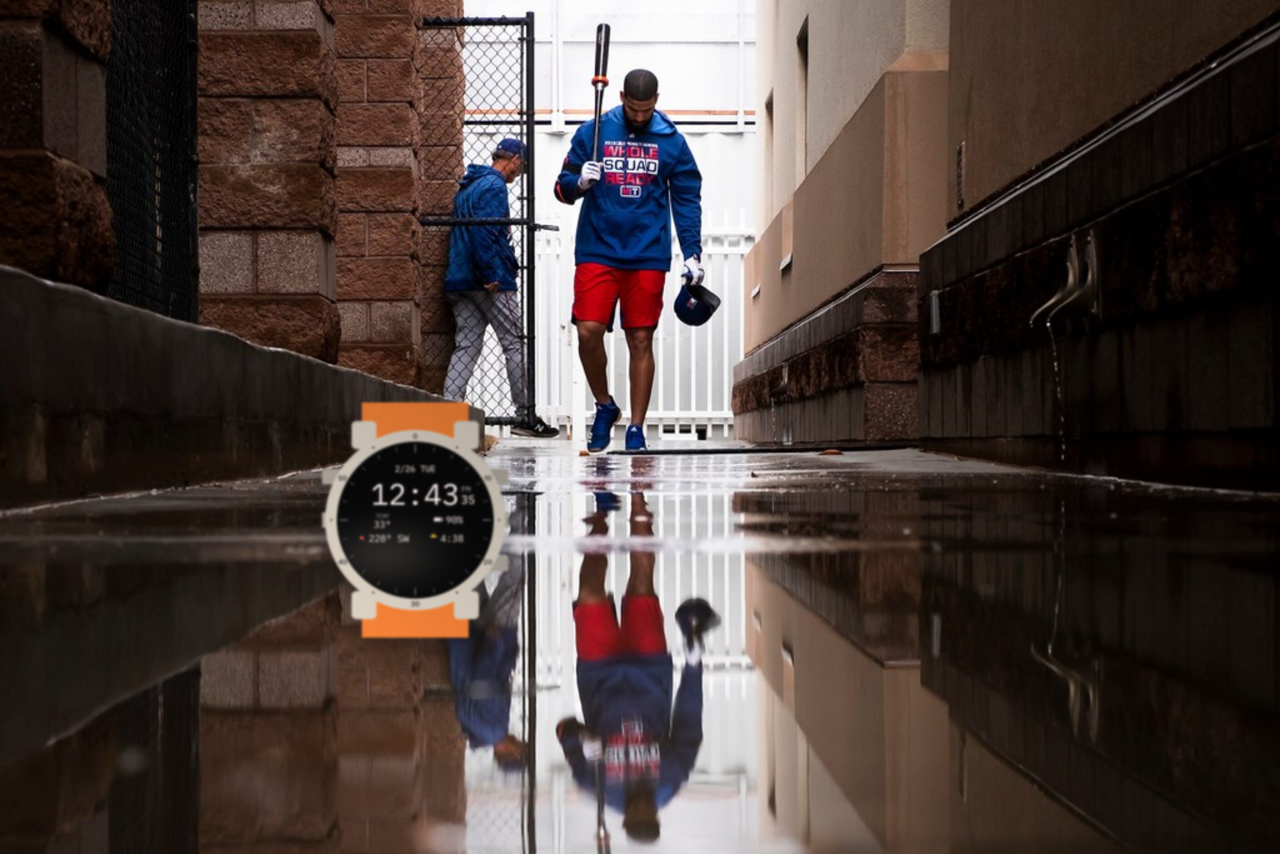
h=12 m=43 s=35
